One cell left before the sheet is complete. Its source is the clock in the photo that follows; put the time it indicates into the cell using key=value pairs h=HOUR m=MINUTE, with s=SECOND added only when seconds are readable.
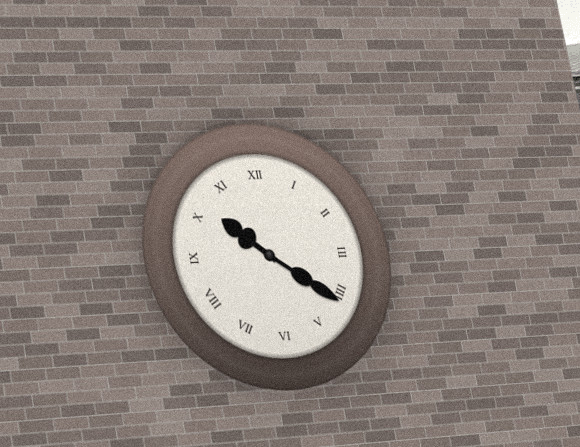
h=10 m=21
